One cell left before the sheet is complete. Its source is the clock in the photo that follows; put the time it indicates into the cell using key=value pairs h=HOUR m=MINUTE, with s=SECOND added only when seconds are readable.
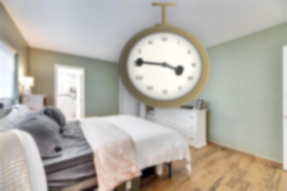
h=3 m=46
